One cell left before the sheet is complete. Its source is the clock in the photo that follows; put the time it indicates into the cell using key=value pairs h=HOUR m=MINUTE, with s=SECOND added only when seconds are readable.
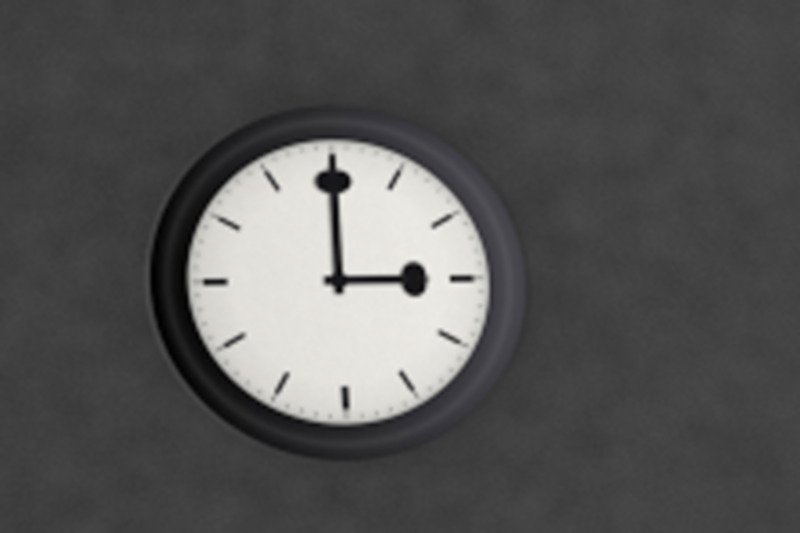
h=3 m=0
